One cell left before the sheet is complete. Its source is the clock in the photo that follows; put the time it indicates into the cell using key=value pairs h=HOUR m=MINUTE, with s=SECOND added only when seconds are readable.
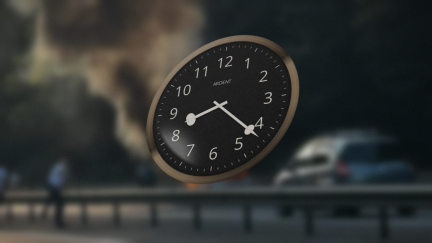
h=8 m=22
